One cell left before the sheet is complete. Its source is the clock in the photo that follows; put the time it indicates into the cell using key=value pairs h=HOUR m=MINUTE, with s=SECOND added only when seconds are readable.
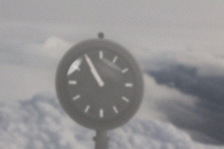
h=10 m=55
